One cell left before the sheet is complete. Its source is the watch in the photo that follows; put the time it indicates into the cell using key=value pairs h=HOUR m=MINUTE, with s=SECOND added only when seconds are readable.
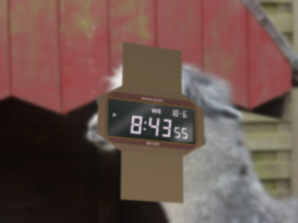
h=8 m=43 s=55
